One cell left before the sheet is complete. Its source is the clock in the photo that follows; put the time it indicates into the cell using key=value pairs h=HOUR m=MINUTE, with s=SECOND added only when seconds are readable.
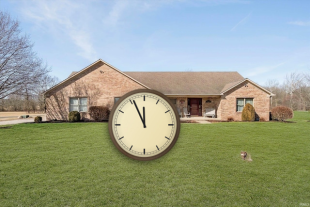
h=11 m=56
